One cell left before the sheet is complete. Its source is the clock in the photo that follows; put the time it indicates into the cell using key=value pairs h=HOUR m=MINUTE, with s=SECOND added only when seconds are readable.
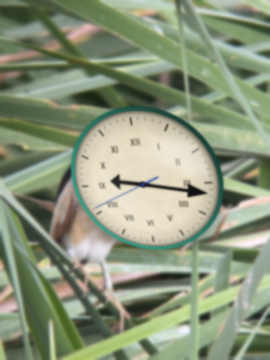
h=9 m=16 s=41
